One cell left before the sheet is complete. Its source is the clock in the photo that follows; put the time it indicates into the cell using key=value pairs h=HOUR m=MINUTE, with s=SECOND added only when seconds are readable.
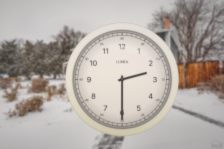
h=2 m=30
